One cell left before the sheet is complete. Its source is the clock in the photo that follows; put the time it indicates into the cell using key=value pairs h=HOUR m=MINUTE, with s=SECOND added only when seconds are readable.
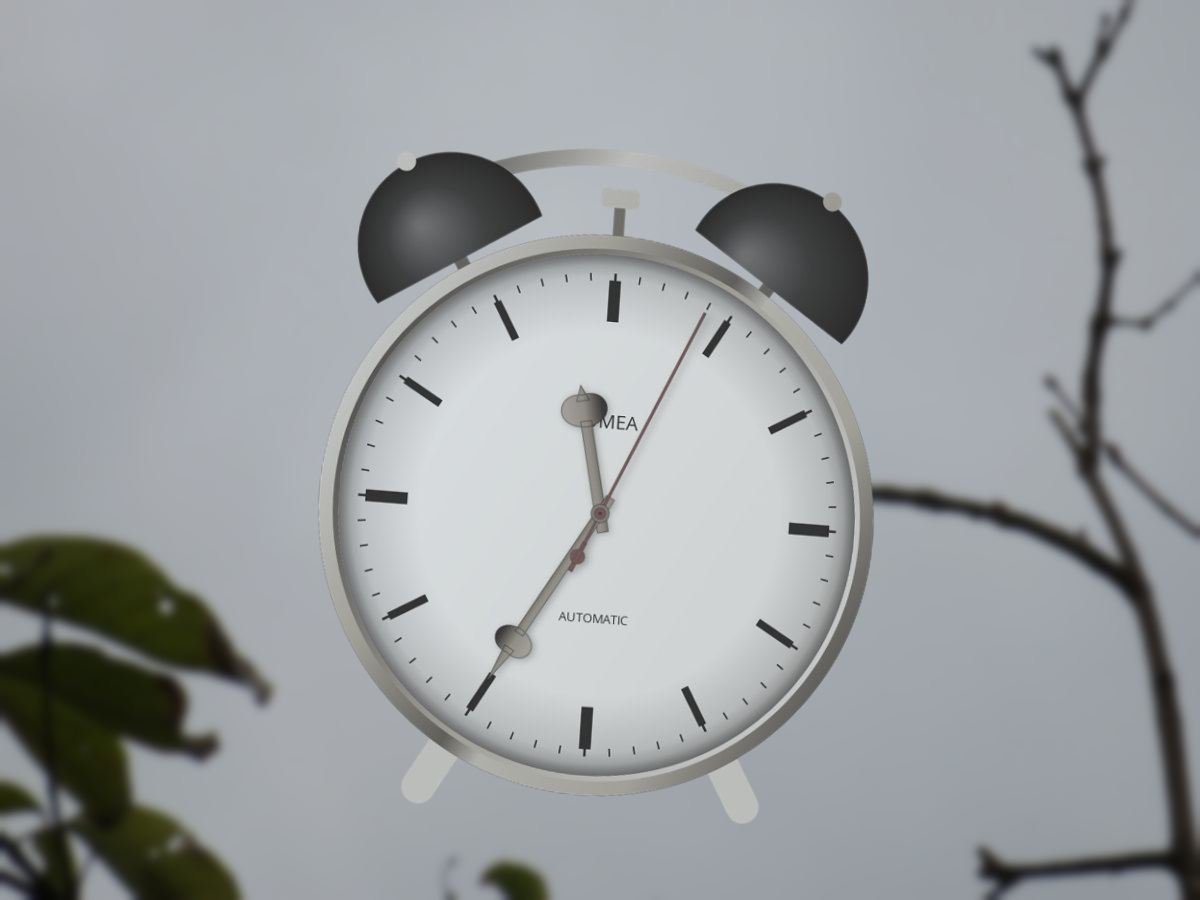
h=11 m=35 s=4
